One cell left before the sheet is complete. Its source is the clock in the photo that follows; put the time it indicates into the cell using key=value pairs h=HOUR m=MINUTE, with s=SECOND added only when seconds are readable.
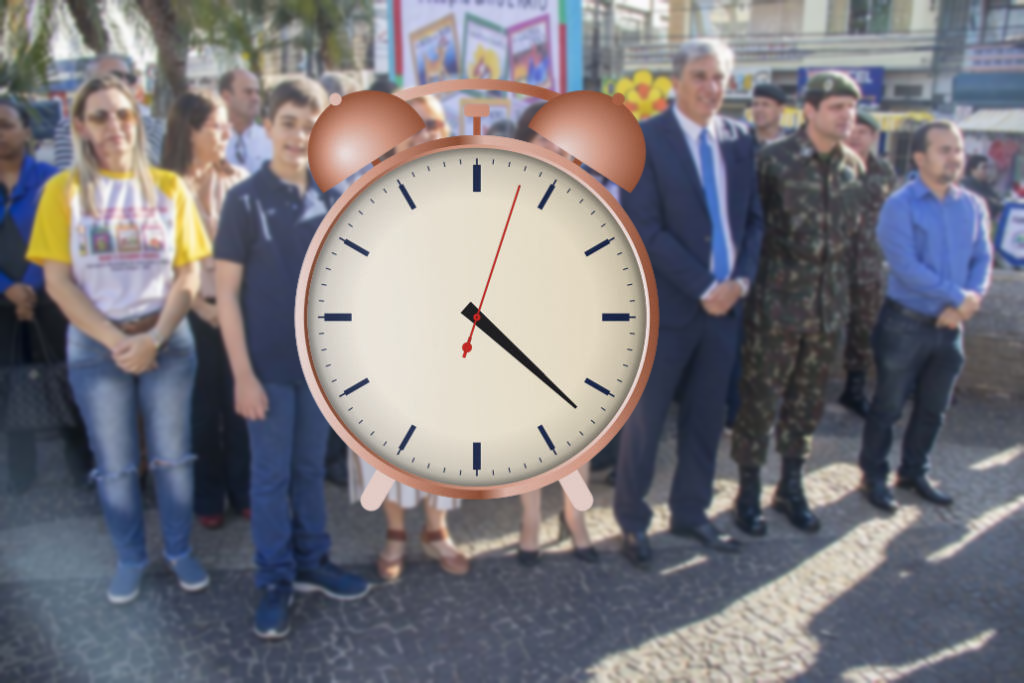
h=4 m=22 s=3
